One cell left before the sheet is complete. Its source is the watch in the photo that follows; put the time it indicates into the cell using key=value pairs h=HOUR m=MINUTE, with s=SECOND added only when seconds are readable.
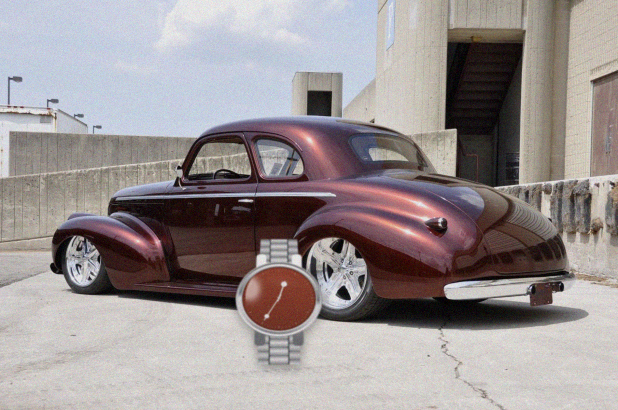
h=12 m=35
